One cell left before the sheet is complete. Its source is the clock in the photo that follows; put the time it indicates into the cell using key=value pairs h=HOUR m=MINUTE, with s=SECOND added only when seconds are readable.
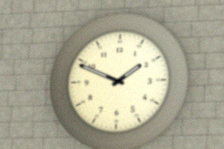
h=1 m=49
